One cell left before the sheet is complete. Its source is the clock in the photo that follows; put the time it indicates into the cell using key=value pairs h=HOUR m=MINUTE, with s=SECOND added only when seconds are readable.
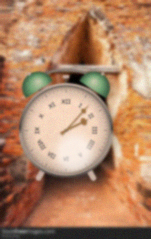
h=2 m=7
